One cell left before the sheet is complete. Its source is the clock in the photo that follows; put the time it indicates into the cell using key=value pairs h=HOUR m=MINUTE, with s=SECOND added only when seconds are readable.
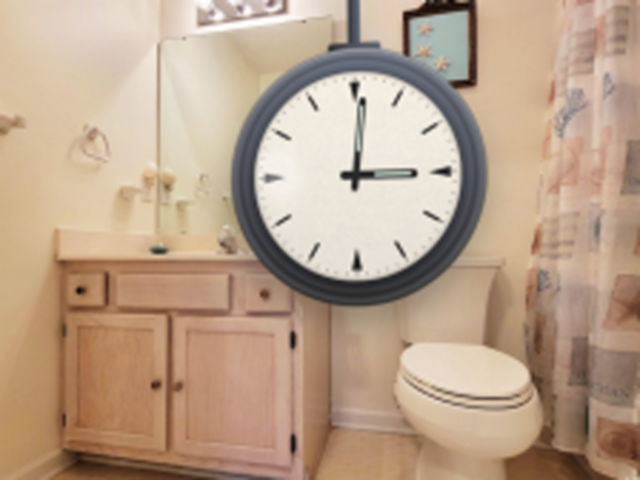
h=3 m=1
